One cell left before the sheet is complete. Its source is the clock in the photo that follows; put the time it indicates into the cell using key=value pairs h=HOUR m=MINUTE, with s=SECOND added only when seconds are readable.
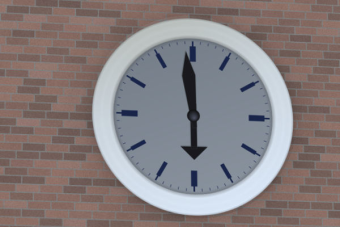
h=5 m=59
